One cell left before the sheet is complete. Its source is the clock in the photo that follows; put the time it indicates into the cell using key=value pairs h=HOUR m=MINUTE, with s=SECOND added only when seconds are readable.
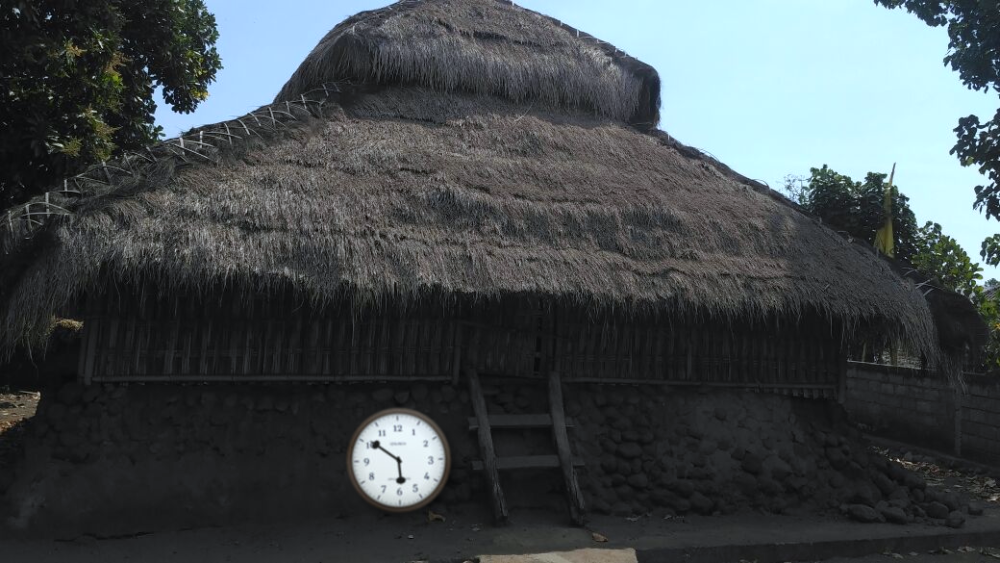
h=5 m=51
